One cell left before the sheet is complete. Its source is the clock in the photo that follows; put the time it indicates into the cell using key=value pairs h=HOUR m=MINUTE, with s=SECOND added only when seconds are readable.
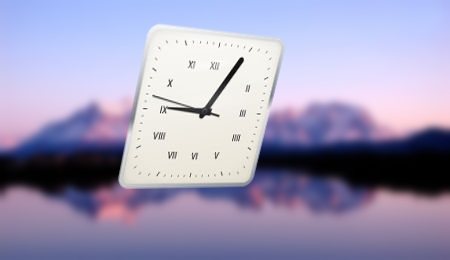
h=9 m=4 s=47
